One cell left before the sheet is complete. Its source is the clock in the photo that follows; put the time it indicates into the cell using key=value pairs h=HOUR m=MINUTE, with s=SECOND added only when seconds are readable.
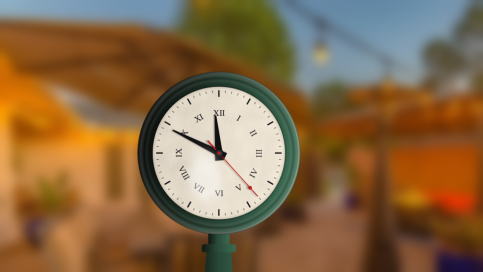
h=11 m=49 s=23
